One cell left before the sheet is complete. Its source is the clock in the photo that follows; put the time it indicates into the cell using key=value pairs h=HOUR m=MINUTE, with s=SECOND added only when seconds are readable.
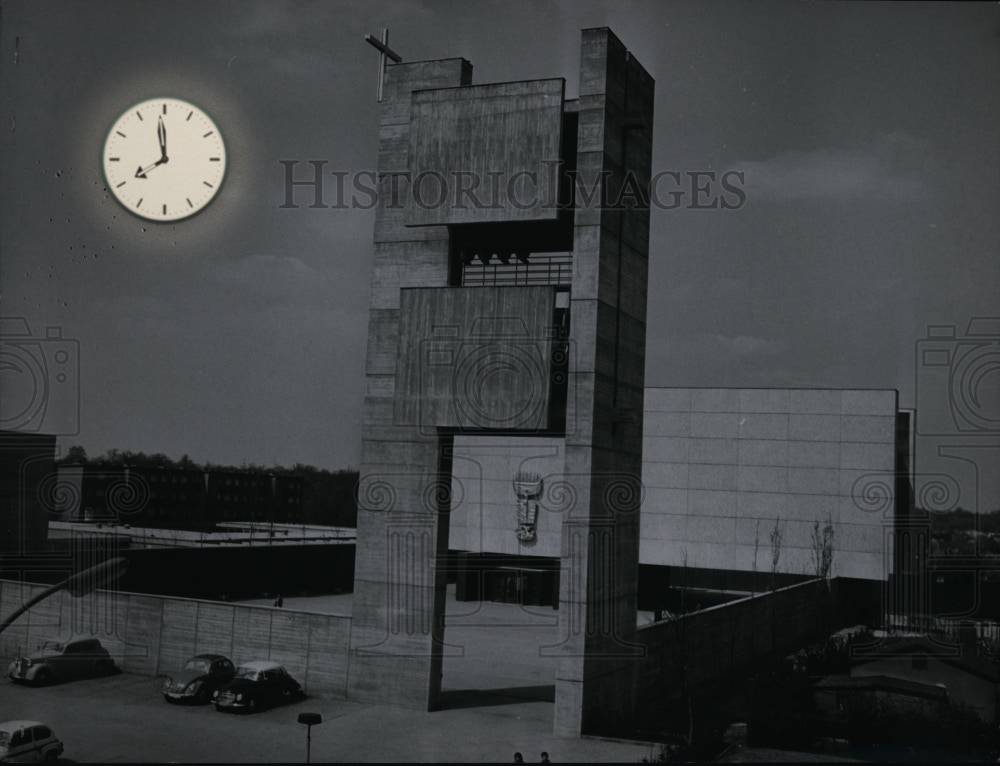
h=7 m=59
